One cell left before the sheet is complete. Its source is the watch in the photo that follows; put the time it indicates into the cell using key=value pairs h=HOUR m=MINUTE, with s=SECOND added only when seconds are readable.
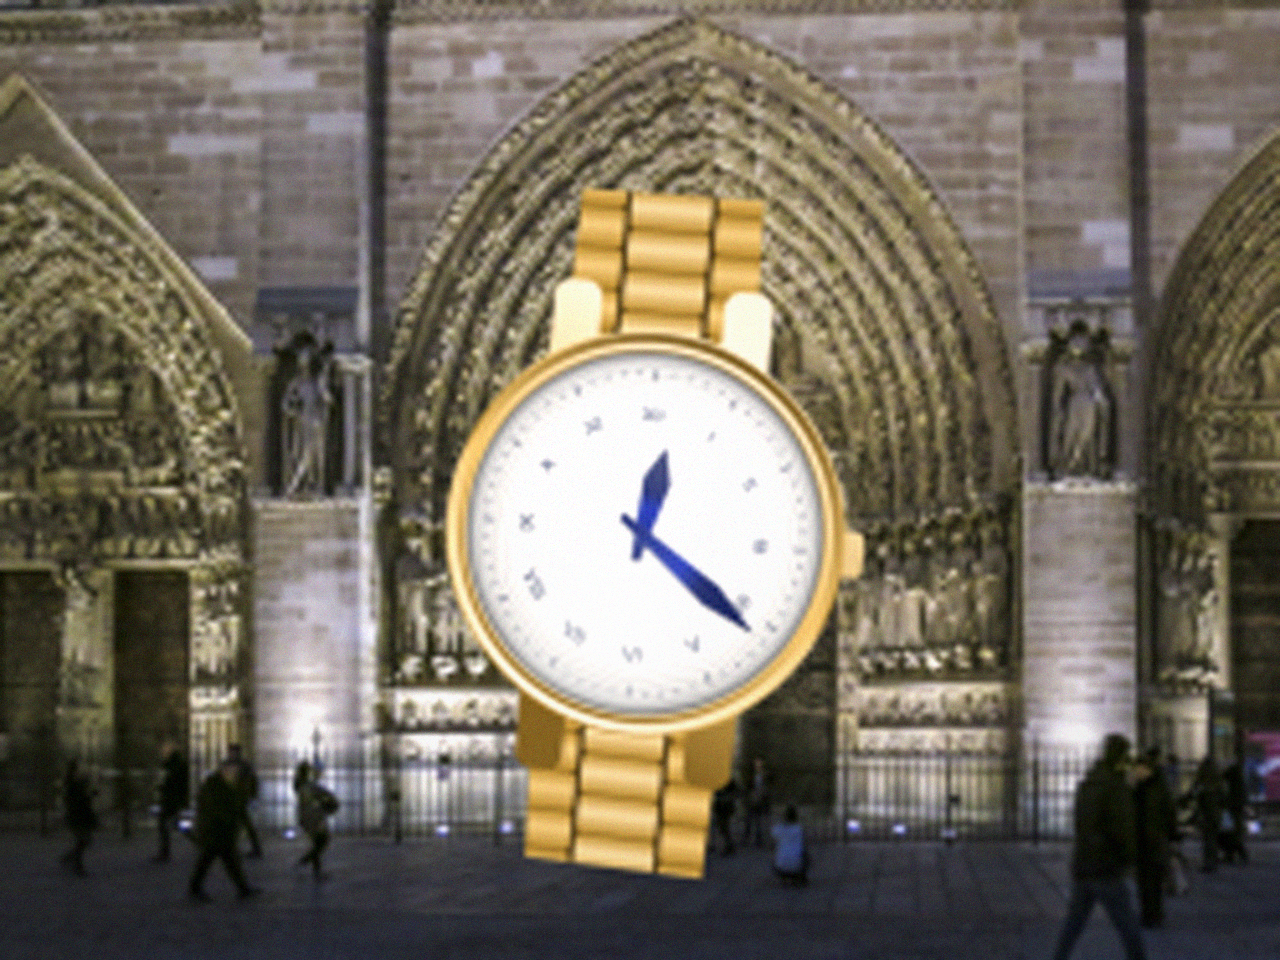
h=12 m=21
